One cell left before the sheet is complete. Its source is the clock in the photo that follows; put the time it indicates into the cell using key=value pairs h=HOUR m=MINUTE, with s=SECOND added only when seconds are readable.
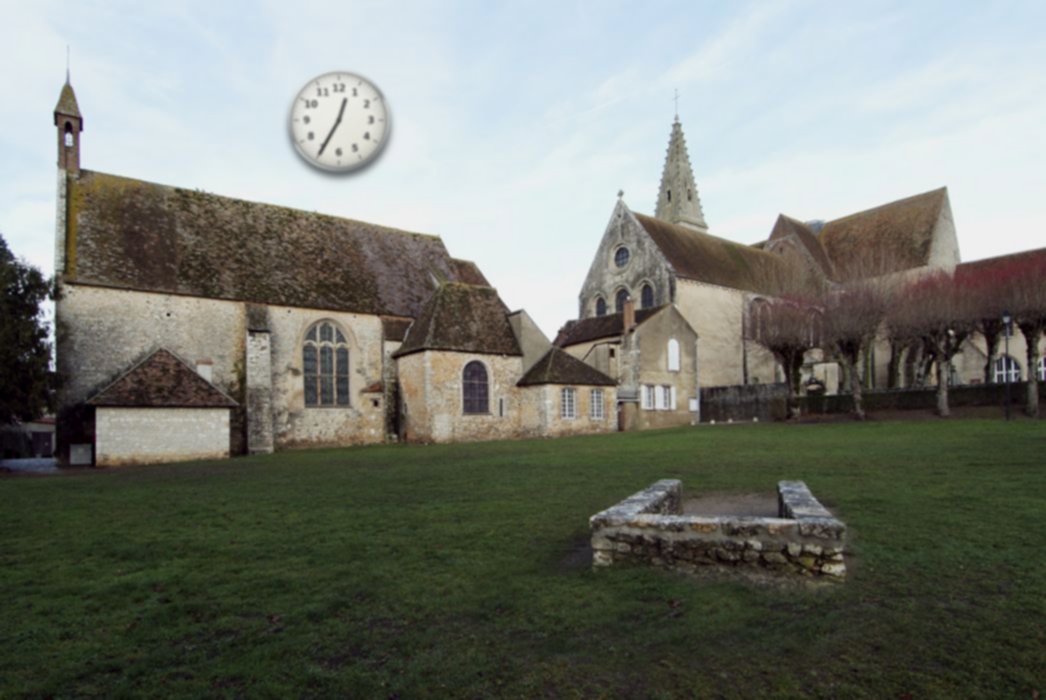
h=12 m=35
